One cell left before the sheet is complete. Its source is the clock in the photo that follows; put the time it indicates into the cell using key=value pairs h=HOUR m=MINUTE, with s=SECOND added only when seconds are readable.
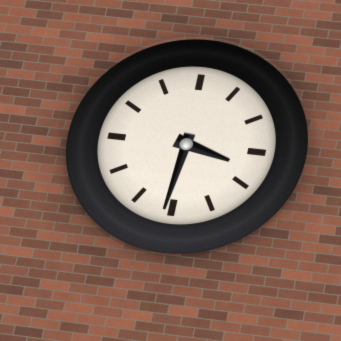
h=3 m=31
